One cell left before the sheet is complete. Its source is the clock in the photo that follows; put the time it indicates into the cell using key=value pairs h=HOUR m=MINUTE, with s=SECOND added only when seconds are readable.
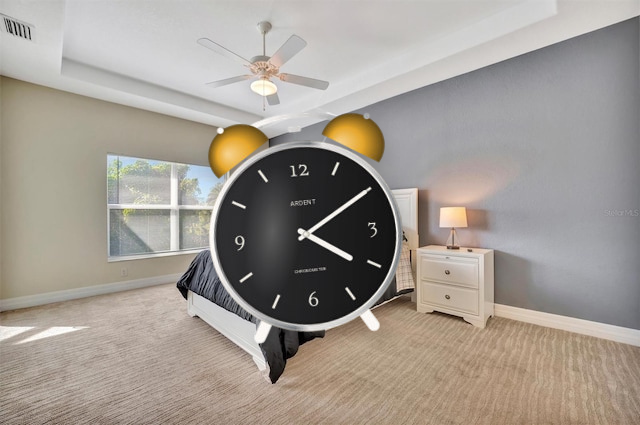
h=4 m=10
